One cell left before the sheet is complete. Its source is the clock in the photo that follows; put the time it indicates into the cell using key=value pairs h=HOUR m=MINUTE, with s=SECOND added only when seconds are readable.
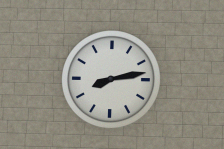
h=8 m=13
